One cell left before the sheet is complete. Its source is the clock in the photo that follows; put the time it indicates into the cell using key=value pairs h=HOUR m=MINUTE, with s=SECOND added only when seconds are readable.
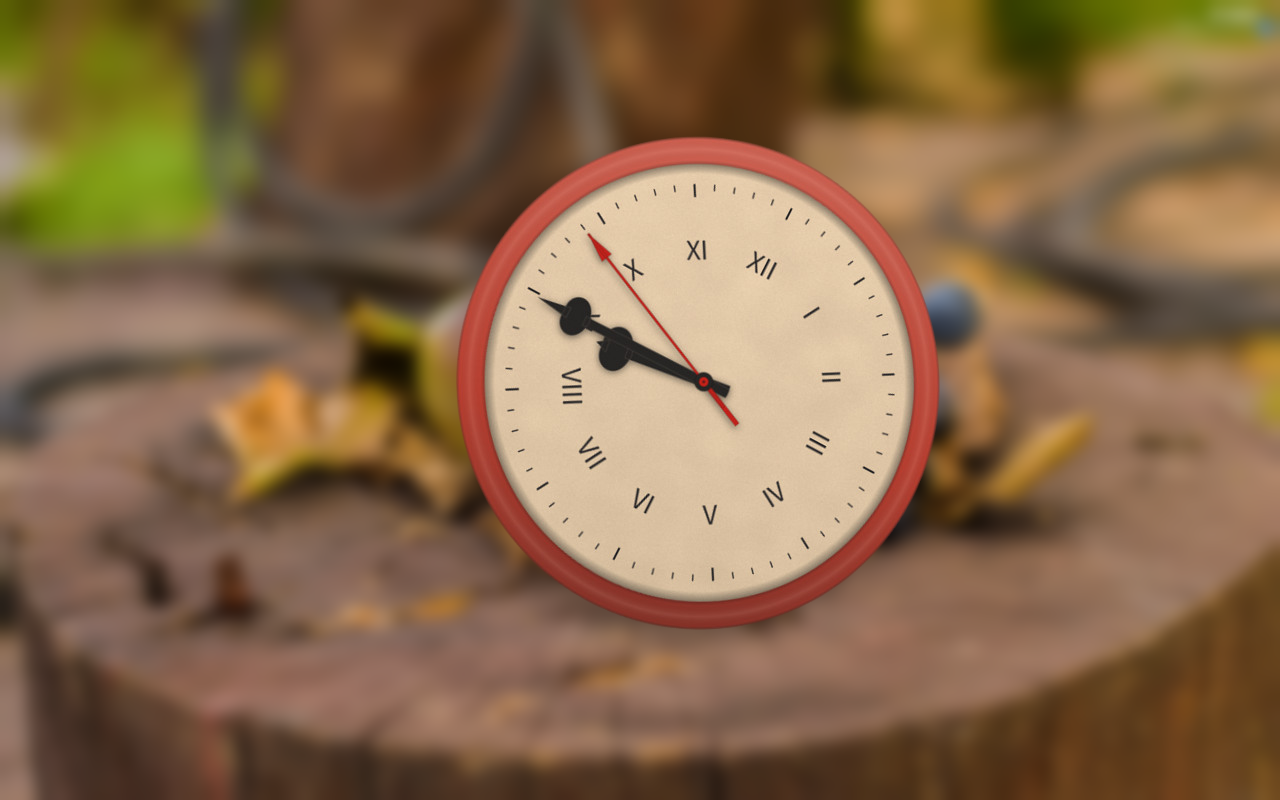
h=8 m=44 s=49
